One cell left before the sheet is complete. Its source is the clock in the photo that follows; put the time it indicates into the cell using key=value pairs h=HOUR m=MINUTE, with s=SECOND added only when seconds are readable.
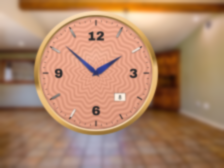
h=1 m=52
